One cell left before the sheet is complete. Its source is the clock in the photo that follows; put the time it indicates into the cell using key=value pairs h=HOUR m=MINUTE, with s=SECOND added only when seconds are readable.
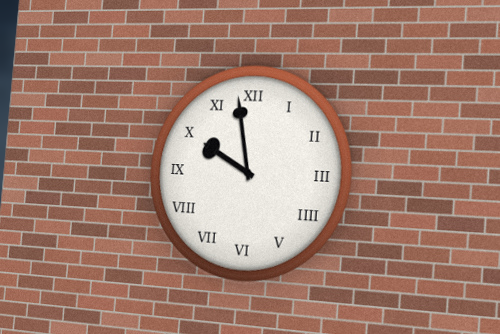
h=9 m=58
